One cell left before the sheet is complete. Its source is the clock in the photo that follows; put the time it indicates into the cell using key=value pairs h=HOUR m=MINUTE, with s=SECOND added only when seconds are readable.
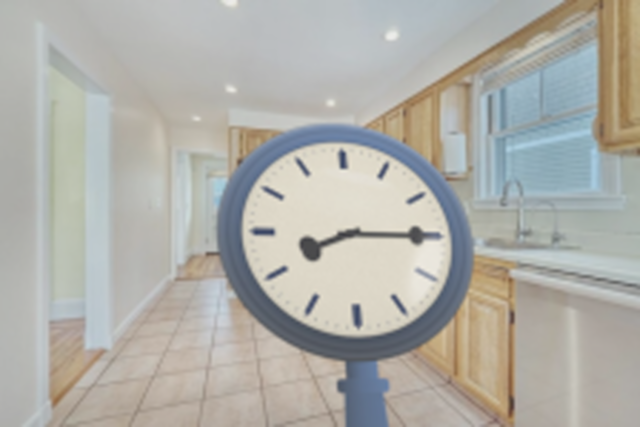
h=8 m=15
